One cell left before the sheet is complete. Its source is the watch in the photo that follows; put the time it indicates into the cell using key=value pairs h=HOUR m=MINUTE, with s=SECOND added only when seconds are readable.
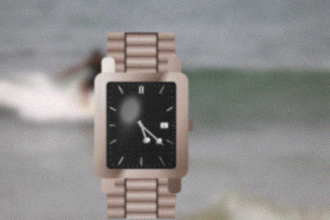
h=5 m=22
